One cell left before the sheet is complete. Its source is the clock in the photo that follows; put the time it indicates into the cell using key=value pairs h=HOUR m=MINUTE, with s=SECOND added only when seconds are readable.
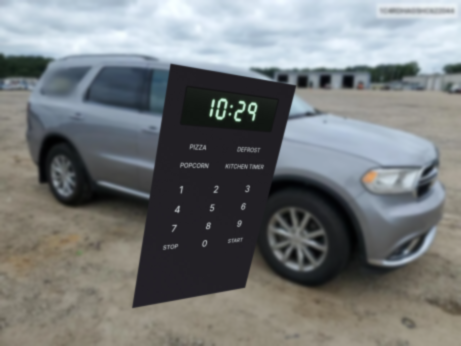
h=10 m=29
